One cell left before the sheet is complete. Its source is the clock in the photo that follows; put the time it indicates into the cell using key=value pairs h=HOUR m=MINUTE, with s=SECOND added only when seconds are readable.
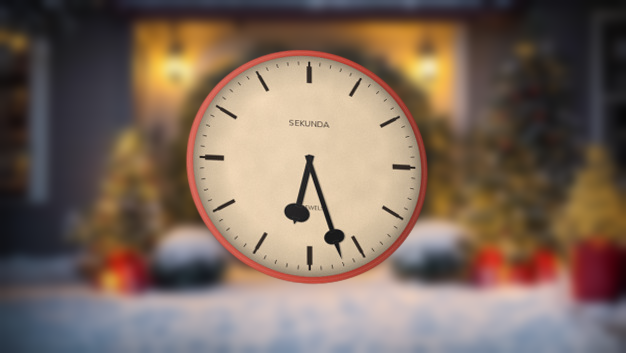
h=6 m=27
